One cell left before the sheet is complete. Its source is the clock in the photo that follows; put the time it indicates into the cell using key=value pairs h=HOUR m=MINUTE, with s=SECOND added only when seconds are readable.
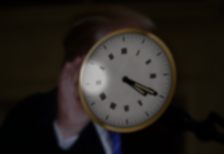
h=4 m=20
